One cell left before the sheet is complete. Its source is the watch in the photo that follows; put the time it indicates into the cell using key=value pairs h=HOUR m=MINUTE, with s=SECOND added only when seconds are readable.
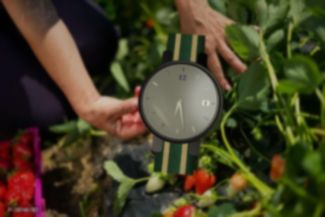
h=6 m=28
